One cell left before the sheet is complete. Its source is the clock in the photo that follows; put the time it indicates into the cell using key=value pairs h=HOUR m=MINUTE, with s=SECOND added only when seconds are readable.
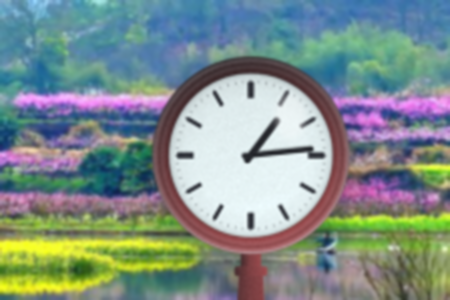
h=1 m=14
